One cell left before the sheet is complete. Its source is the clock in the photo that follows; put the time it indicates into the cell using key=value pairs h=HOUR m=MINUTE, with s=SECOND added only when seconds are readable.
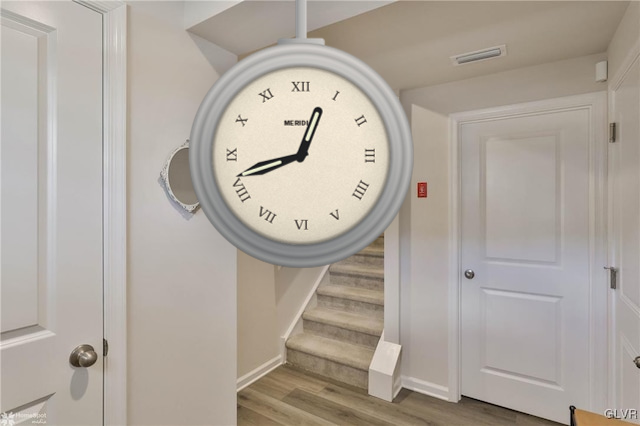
h=12 m=42
